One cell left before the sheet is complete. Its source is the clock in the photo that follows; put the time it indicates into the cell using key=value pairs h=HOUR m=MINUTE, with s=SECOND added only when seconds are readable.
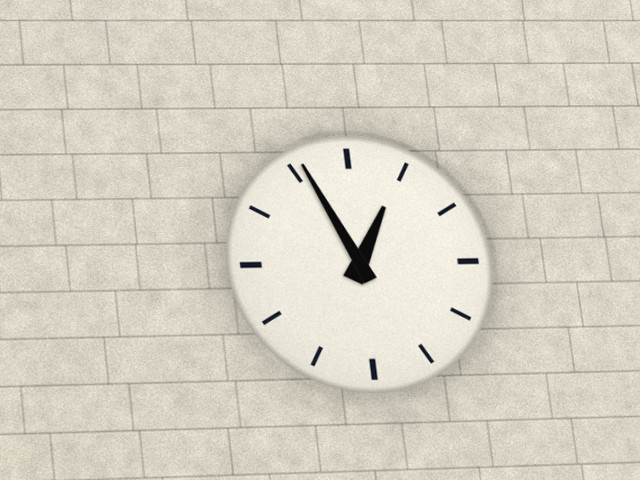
h=12 m=56
